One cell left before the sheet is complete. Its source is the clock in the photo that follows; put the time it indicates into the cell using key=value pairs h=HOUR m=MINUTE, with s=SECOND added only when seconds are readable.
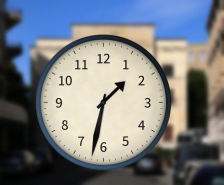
h=1 m=32
